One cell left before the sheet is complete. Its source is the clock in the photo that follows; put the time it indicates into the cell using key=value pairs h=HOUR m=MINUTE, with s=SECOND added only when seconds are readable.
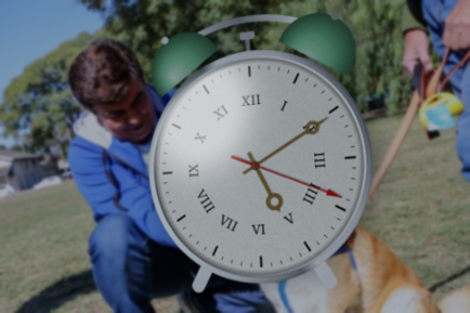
h=5 m=10 s=19
